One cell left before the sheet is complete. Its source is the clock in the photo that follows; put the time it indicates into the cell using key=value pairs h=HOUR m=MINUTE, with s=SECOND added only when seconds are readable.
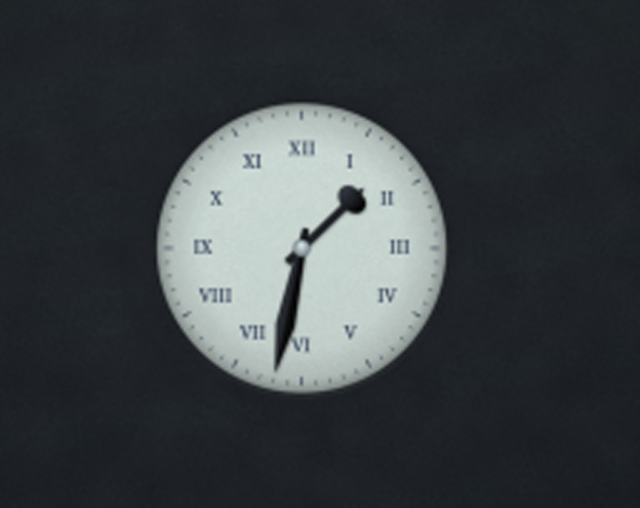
h=1 m=32
